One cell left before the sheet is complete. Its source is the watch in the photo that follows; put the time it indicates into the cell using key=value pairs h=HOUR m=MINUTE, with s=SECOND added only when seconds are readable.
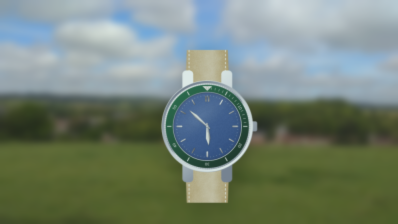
h=5 m=52
